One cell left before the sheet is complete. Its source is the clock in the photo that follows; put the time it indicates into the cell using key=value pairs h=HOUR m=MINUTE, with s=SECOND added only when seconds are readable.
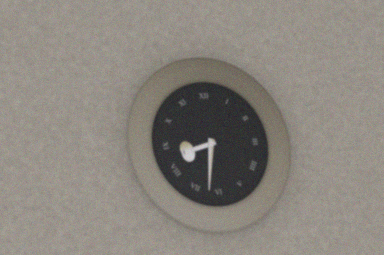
h=8 m=32
